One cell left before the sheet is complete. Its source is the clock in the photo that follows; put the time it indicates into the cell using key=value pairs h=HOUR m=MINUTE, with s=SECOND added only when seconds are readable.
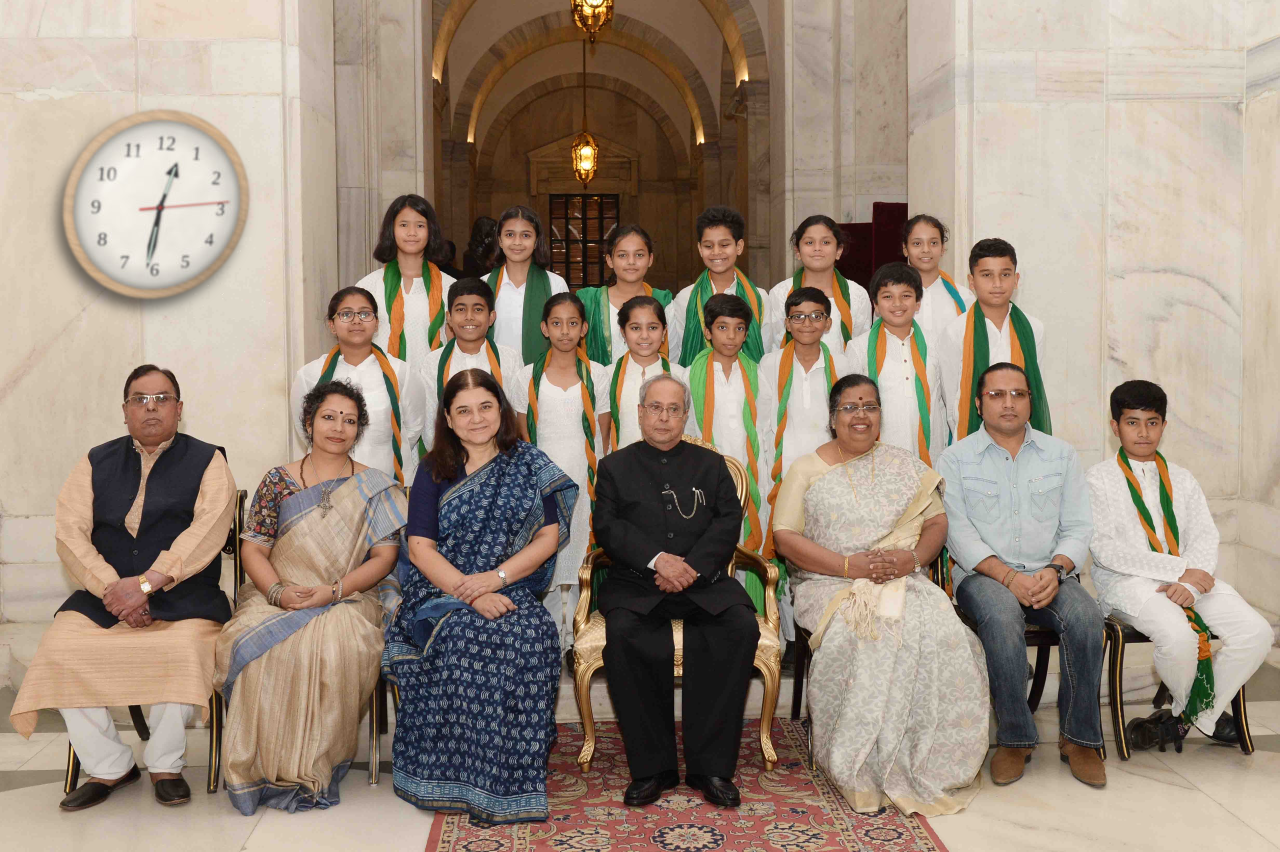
h=12 m=31 s=14
